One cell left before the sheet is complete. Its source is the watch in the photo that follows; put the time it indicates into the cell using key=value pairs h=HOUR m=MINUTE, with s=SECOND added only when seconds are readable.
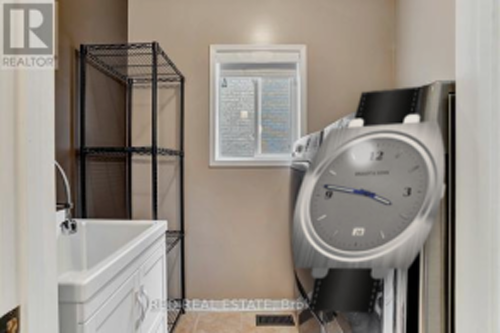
h=3 m=47
